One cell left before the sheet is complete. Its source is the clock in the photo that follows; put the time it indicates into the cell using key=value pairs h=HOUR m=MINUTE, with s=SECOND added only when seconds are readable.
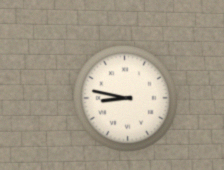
h=8 m=47
